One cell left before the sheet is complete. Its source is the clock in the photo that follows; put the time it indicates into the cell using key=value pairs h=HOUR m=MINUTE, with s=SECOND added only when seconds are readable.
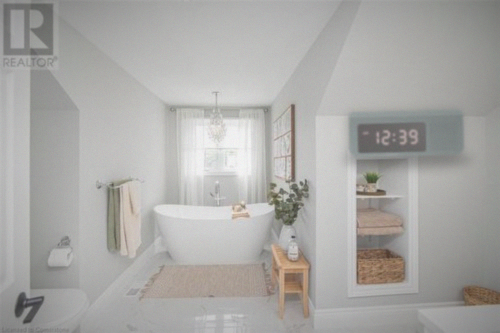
h=12 m=39
